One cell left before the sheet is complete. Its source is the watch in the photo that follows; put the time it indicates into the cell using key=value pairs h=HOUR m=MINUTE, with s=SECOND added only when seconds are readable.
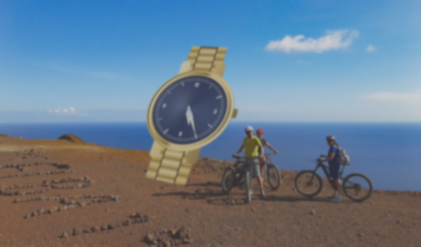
h=5 m=25
